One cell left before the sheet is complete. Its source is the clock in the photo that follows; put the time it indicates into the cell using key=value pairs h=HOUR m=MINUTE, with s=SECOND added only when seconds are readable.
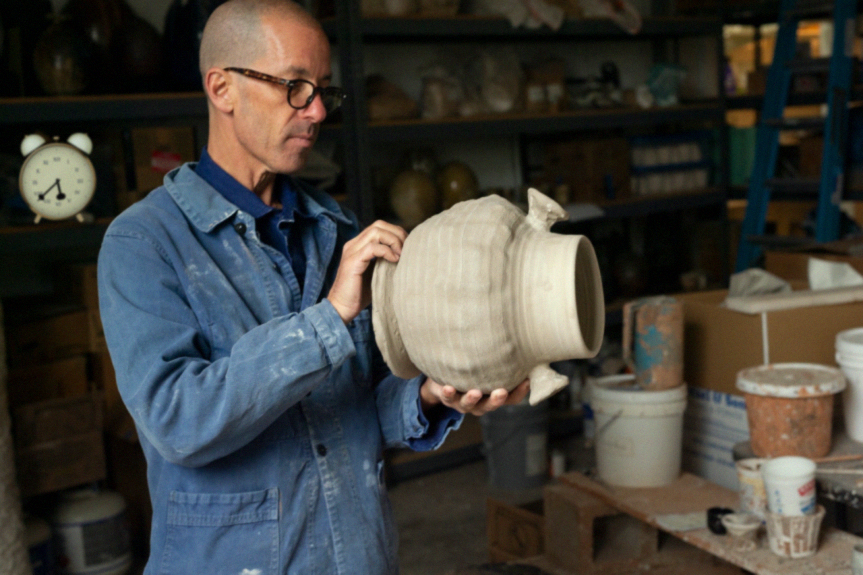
h=5 m=38
